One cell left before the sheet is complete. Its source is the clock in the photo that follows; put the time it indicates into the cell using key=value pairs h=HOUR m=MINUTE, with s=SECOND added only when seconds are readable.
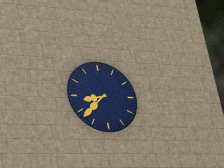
h=8 m=38
